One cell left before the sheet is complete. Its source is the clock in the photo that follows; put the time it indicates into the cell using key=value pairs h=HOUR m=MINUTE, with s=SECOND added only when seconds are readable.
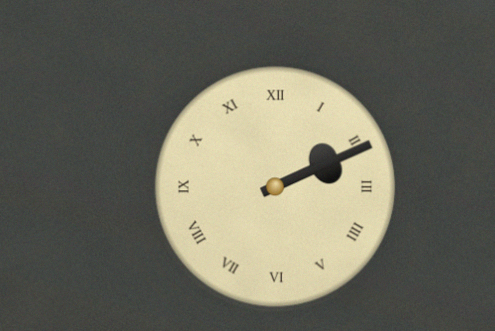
h=2 m=11
